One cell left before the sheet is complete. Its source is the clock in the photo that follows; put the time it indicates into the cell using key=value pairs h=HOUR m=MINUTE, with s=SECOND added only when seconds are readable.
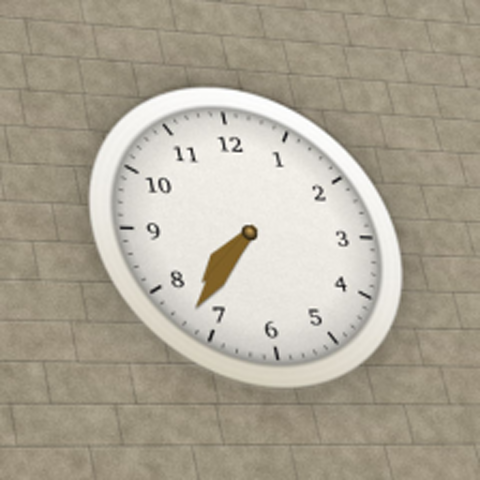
h=7 m=37
